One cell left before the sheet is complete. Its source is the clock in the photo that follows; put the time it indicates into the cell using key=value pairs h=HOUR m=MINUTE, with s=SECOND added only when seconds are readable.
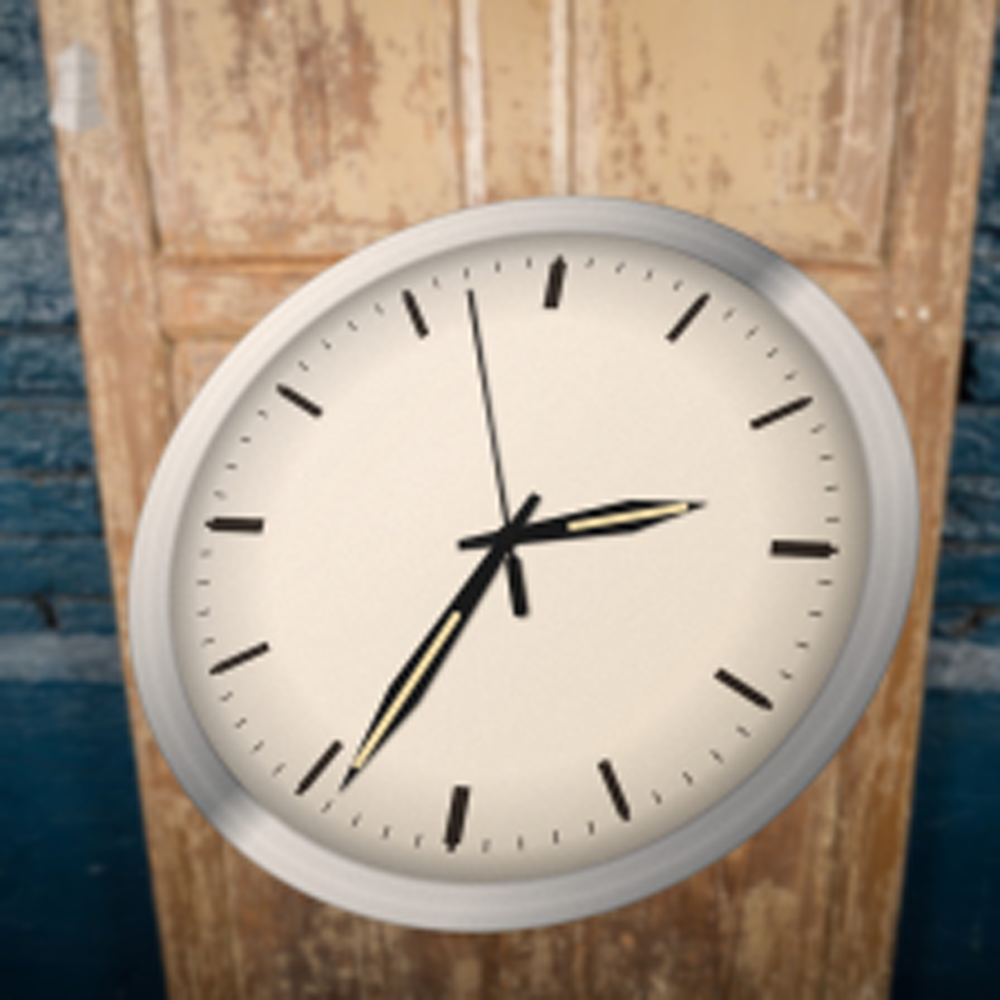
h=2 m=33 s=57
